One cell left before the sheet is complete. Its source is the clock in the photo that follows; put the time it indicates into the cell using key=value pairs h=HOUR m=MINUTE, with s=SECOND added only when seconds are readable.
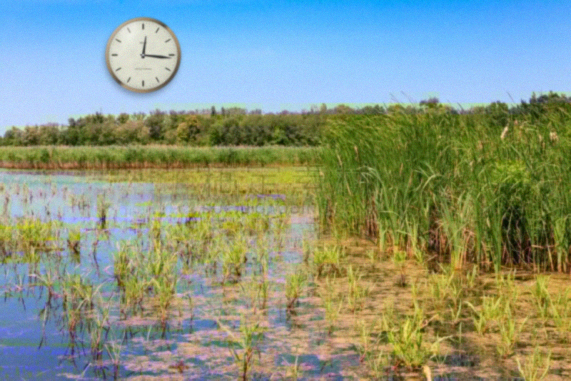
h=12 m=16
